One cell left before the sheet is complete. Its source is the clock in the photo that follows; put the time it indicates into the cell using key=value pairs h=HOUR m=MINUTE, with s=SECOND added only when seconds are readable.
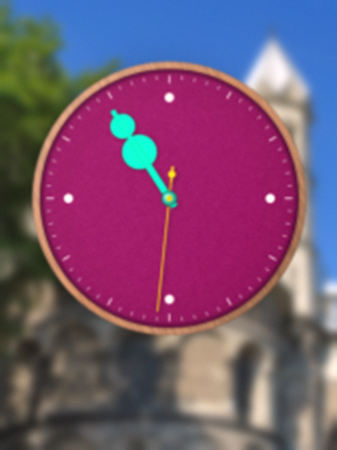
h=10 m=54 s=31
